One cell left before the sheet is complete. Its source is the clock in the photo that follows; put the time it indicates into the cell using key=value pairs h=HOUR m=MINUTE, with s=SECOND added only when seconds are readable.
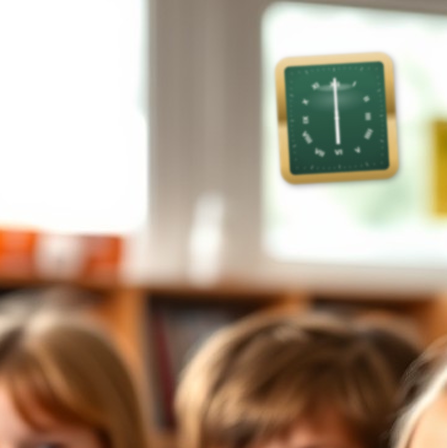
h=6 m=0
